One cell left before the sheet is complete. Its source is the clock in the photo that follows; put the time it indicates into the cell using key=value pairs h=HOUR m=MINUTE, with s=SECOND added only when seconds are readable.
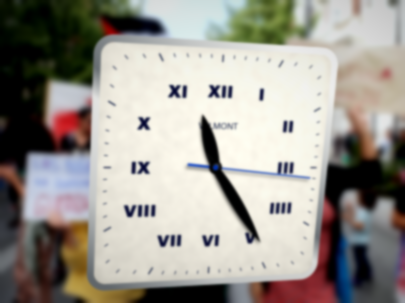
h=11 m=24 s=16
